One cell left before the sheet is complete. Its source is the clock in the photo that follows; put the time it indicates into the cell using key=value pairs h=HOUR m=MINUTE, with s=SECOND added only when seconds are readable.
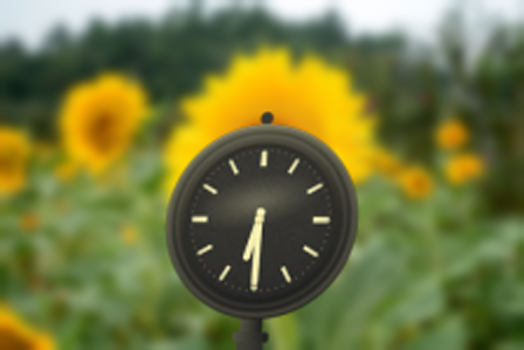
h=6 m=30
